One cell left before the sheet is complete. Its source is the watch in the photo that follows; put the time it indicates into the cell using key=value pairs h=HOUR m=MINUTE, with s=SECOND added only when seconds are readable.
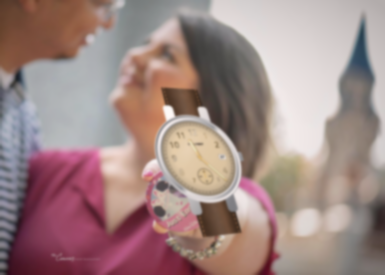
h=11 m=23
